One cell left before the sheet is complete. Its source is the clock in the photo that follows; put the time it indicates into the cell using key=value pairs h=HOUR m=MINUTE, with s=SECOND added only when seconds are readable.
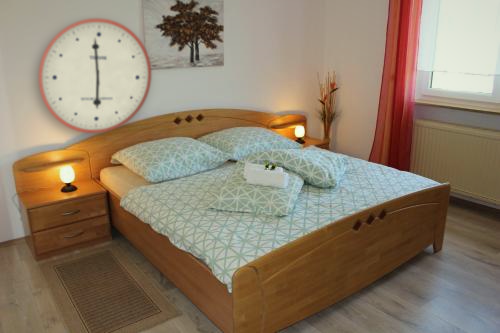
h=5 m=59
